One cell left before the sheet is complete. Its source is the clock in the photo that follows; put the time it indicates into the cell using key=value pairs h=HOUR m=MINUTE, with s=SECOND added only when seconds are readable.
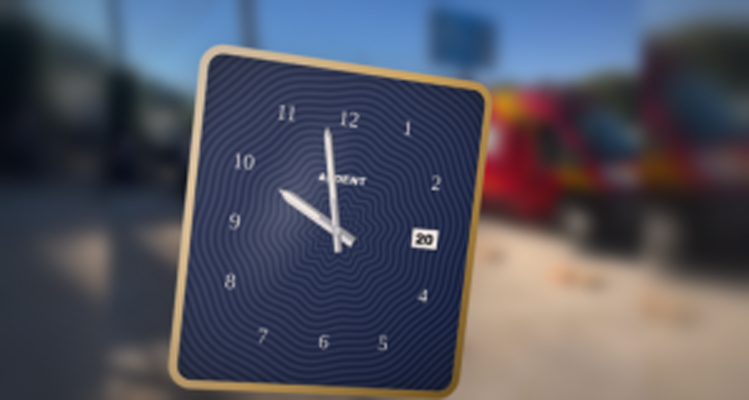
h=9 m=58
